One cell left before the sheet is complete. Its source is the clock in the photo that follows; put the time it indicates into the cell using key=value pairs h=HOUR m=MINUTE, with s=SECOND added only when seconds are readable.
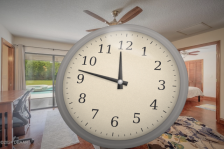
h=11 m=47
